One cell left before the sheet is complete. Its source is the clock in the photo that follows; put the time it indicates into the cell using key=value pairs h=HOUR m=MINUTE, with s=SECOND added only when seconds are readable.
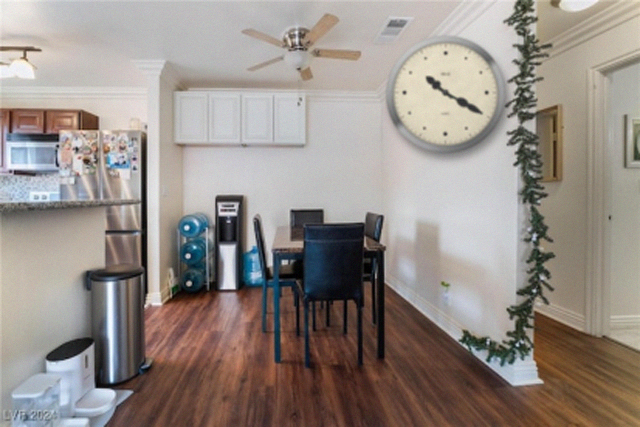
h=10 m=20
